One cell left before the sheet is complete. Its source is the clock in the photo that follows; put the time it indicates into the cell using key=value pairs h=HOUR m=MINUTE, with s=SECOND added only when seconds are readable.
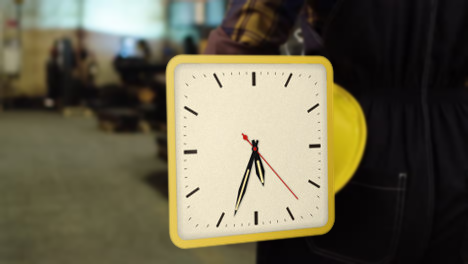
h=5 m=33 s=23
